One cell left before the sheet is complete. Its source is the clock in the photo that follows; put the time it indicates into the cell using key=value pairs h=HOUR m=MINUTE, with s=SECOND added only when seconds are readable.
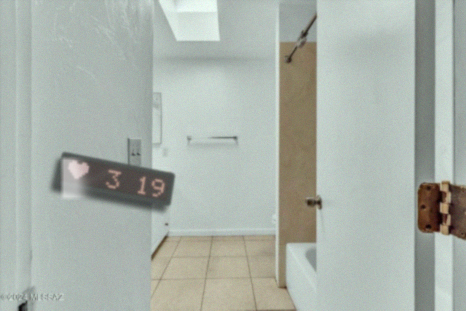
h=3 m=19
